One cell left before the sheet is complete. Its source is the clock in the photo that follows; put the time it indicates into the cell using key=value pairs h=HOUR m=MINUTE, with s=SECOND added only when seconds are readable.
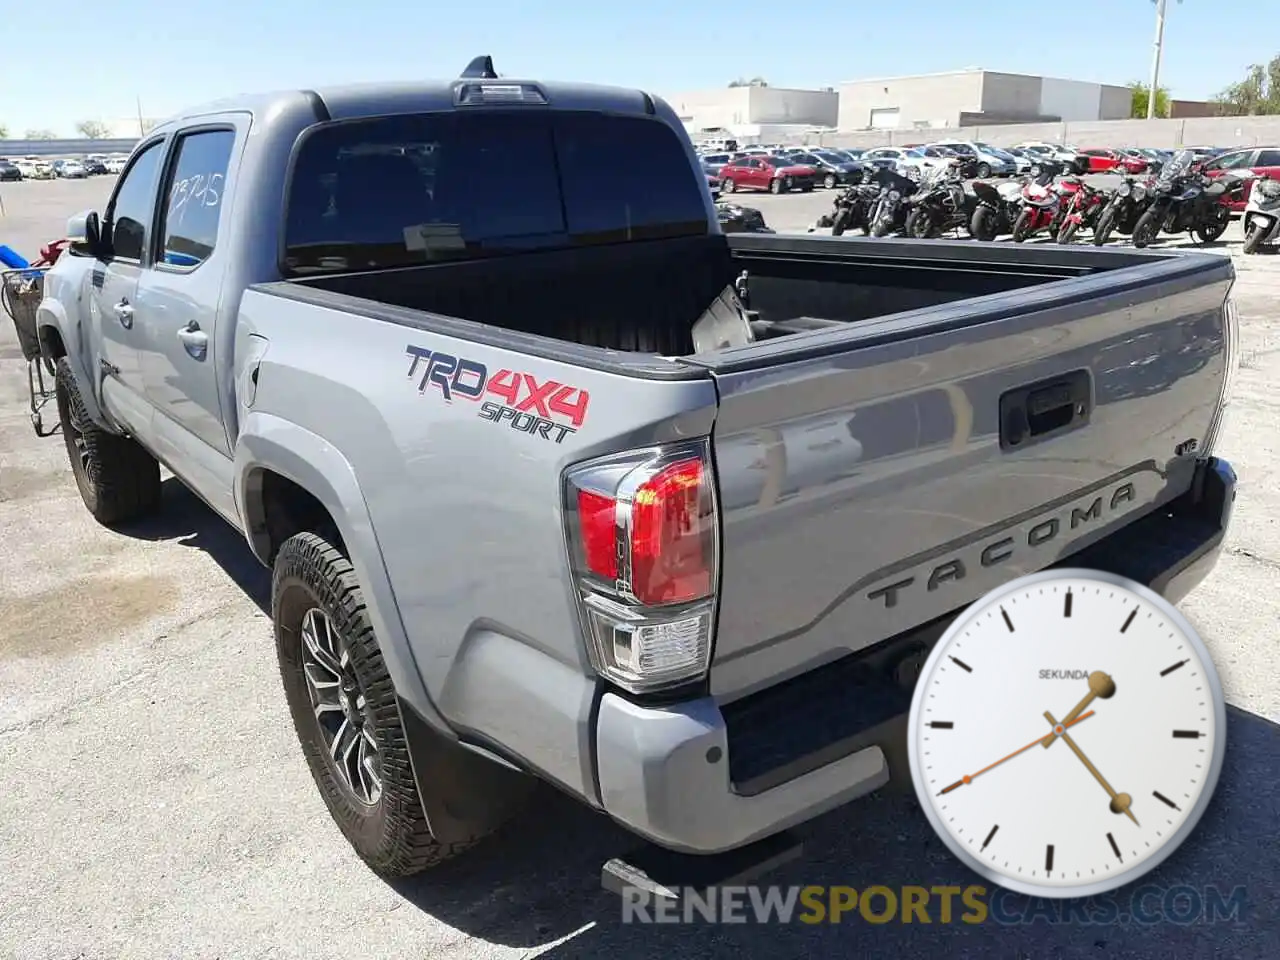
h=1 m=22 s=40
